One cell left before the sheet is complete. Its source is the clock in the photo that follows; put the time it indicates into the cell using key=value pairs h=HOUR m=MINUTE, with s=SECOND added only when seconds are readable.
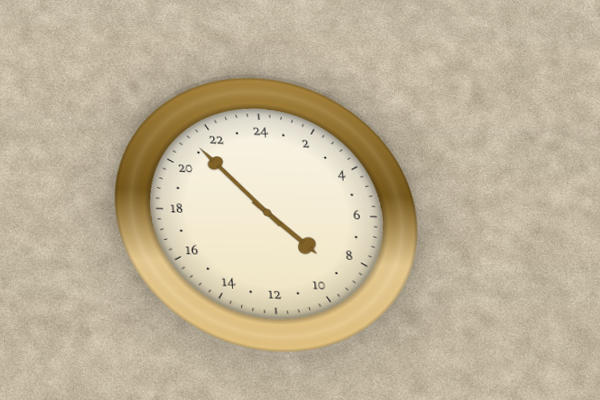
h=8 m=53
